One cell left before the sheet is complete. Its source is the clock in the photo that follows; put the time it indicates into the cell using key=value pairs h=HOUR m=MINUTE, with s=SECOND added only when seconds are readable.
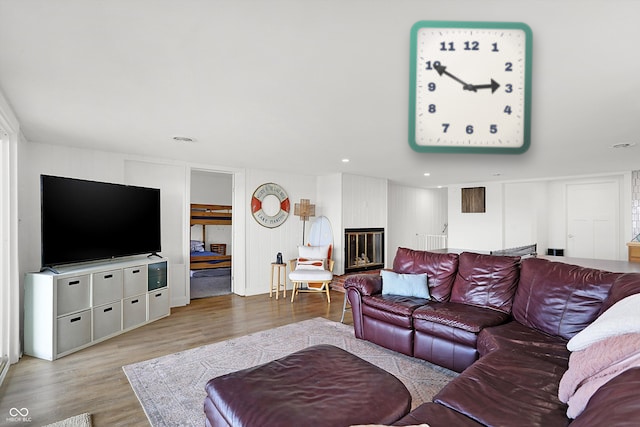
h=2 m=50
